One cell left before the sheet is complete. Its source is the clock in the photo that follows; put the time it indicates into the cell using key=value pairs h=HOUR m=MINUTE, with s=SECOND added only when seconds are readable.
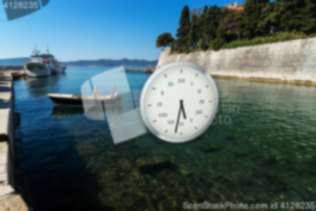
h=5 m=32
